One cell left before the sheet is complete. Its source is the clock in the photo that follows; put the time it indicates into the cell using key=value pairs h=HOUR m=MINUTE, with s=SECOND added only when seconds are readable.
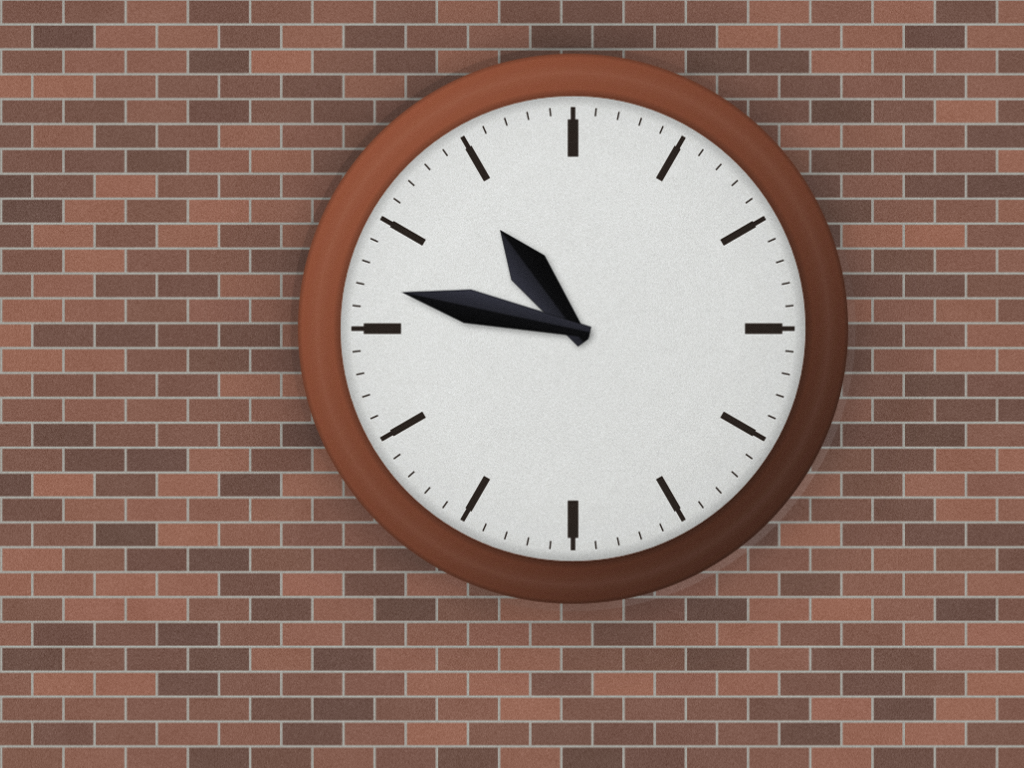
h=10 m=47
